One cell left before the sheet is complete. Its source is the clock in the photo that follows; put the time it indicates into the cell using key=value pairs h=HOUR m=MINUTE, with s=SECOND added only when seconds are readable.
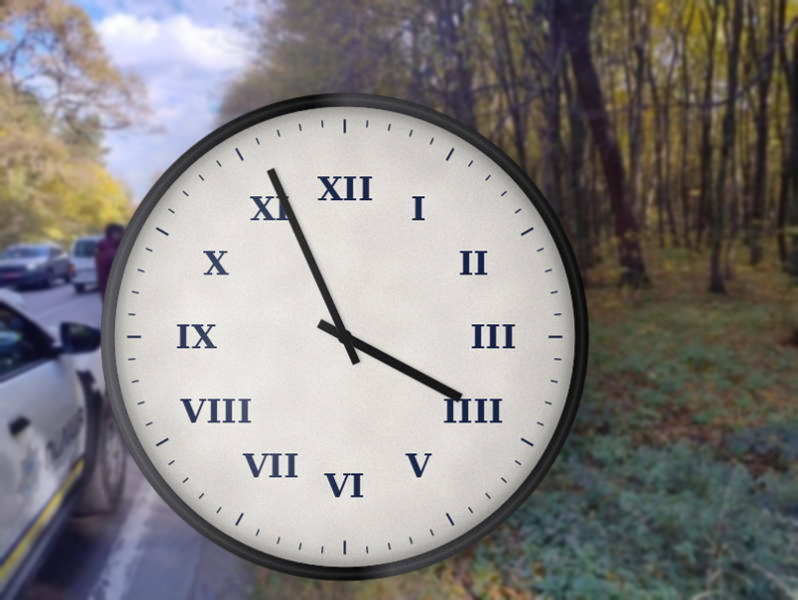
h=3 m=56
